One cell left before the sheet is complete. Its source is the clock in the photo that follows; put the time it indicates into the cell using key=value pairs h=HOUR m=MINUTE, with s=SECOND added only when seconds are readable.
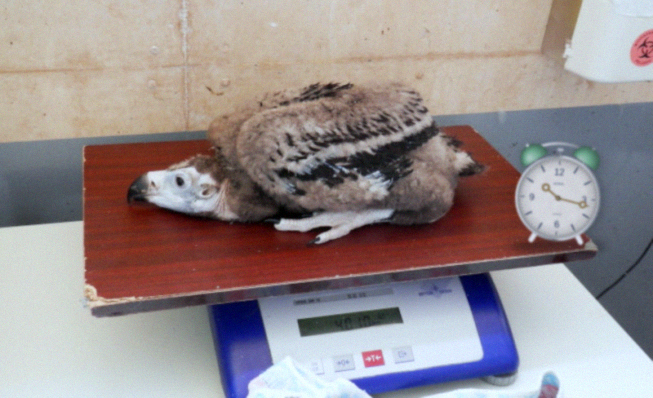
h=10 m=17
